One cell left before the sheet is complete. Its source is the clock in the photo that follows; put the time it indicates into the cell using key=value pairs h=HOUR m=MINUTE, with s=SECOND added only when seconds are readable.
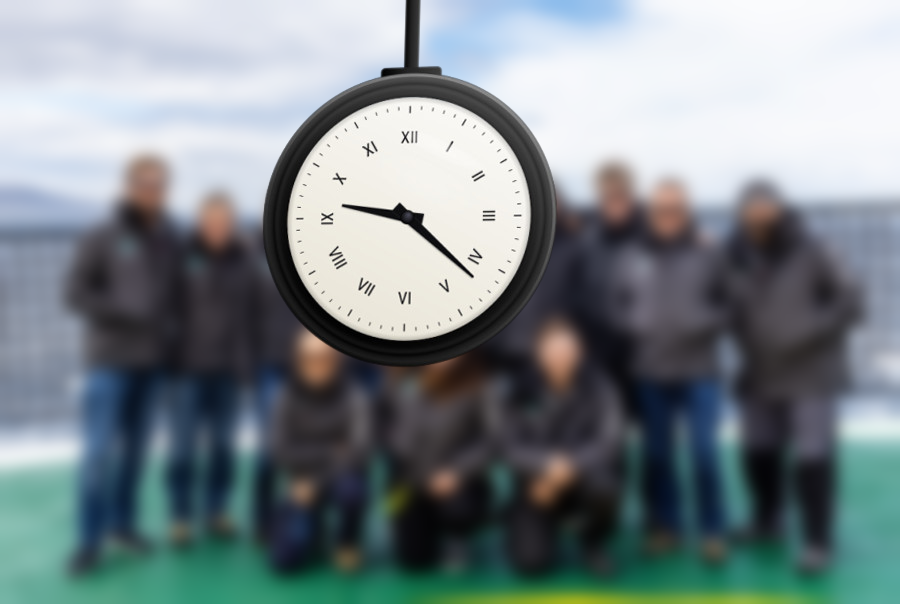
h=9 m=22
